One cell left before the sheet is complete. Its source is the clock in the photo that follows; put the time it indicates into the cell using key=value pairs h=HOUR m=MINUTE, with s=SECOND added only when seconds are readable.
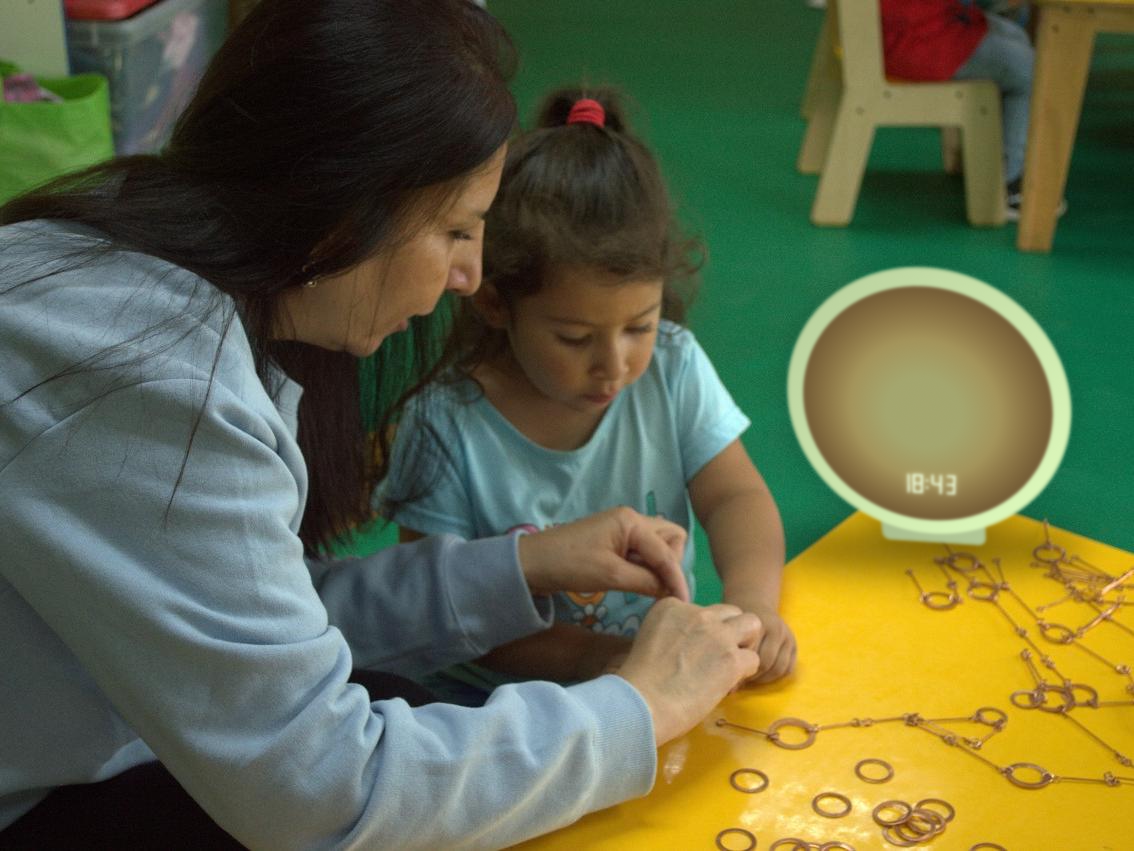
h=18 m=43
